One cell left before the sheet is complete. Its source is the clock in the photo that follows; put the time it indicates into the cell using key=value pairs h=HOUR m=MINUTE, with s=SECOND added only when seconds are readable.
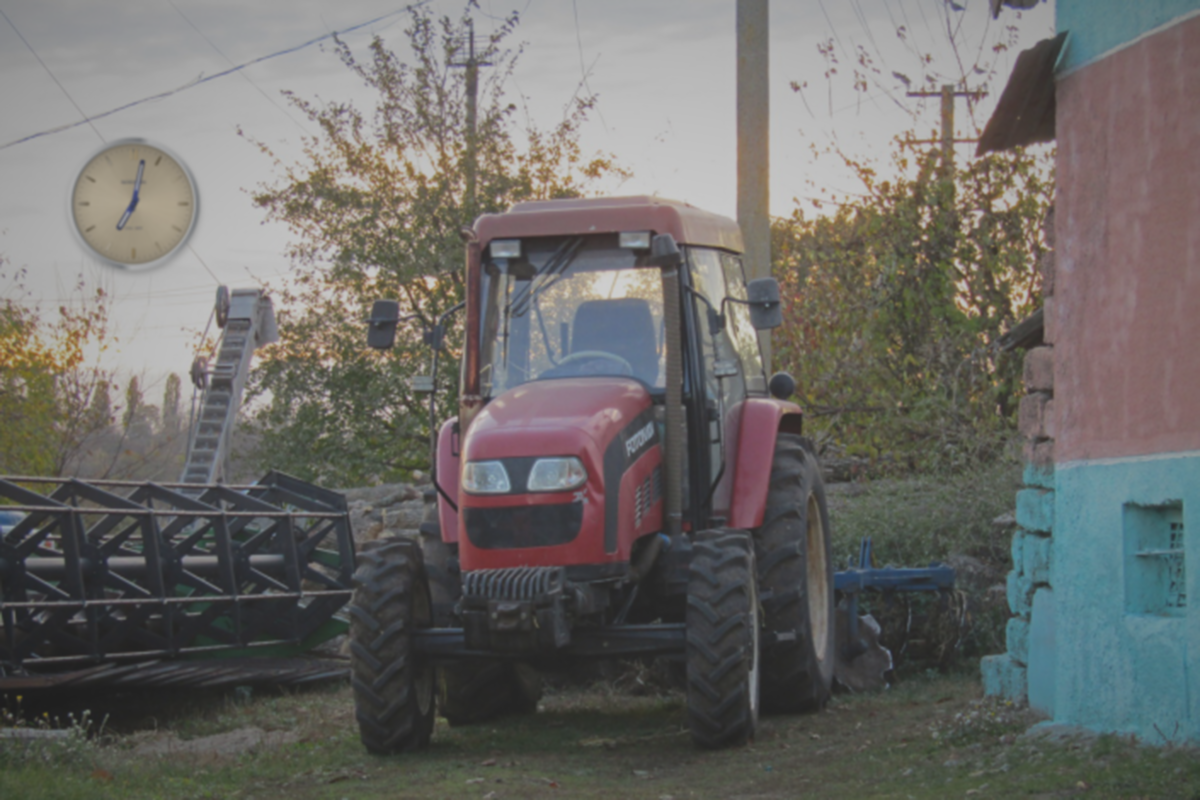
h=7 m=2
